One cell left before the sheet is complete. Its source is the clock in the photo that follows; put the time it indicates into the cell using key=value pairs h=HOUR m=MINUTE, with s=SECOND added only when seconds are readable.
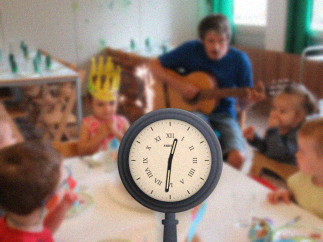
h=12 m=31
